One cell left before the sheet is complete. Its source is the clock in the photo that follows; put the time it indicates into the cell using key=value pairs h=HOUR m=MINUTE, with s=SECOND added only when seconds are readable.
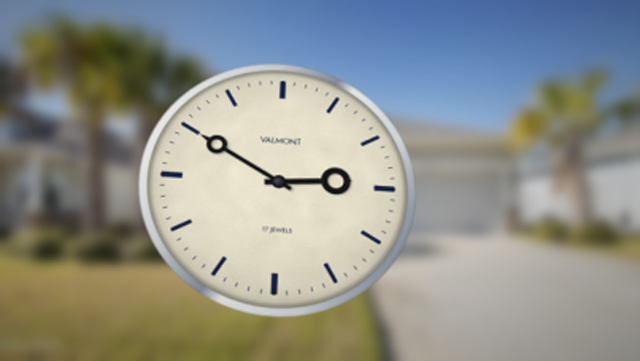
h=2 m=50
